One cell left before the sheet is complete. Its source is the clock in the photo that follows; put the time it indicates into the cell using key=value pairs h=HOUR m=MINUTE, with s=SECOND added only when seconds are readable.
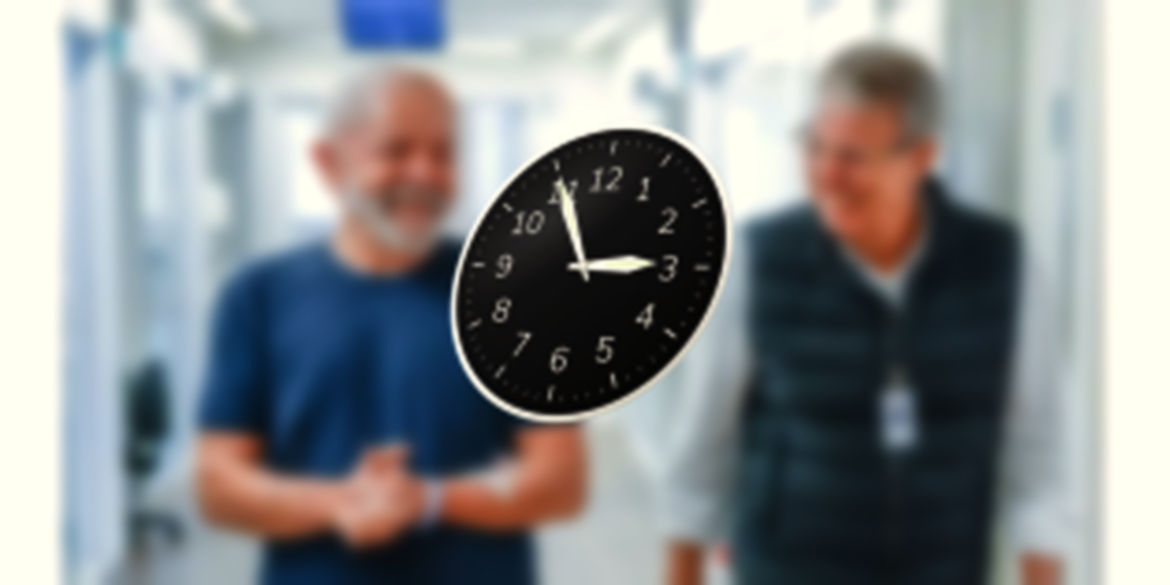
h=2 m=55
